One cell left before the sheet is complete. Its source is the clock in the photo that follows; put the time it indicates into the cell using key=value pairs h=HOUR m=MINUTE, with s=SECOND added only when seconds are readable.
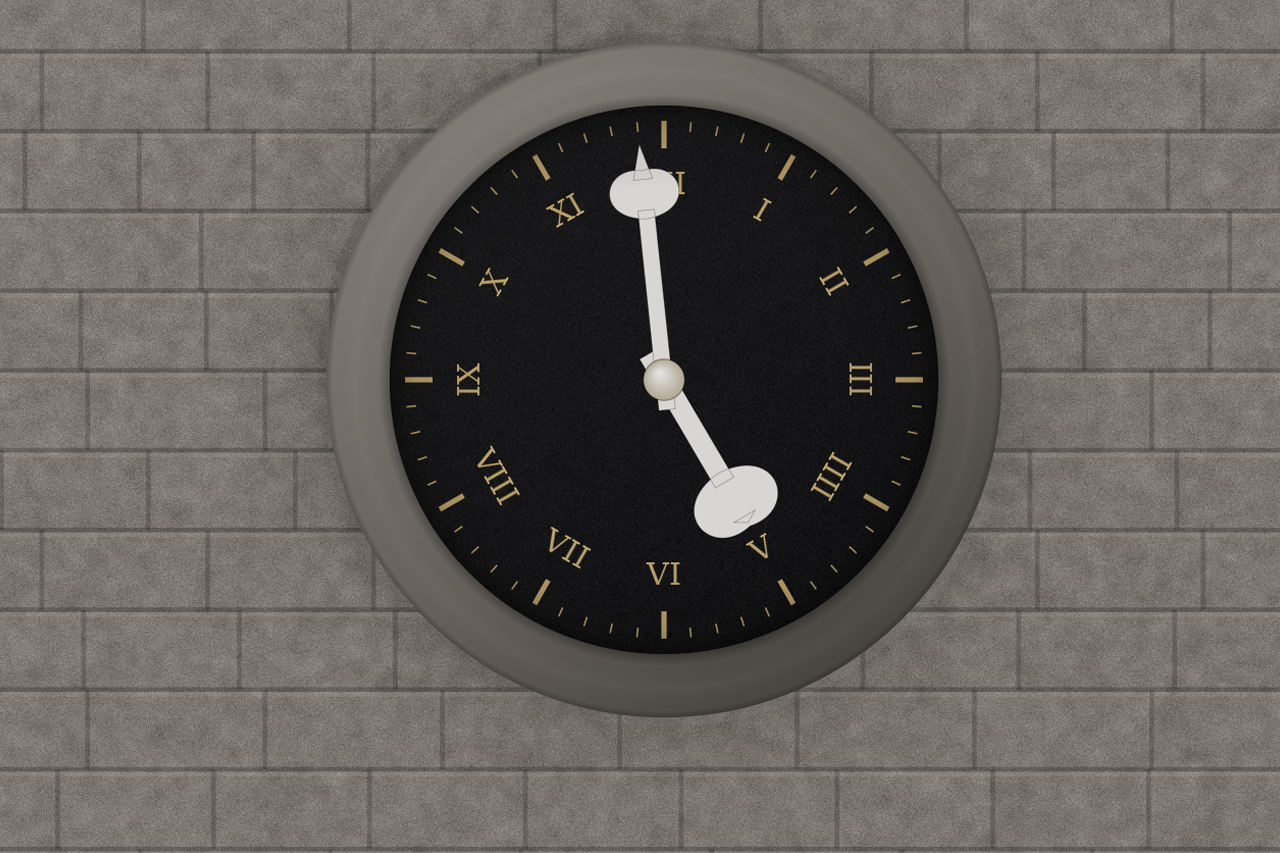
h=4 m=59
